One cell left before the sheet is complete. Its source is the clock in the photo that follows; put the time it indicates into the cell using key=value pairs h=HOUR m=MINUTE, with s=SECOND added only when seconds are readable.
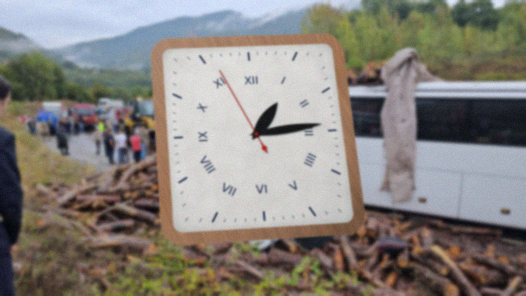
h=1 m=13 s=56
